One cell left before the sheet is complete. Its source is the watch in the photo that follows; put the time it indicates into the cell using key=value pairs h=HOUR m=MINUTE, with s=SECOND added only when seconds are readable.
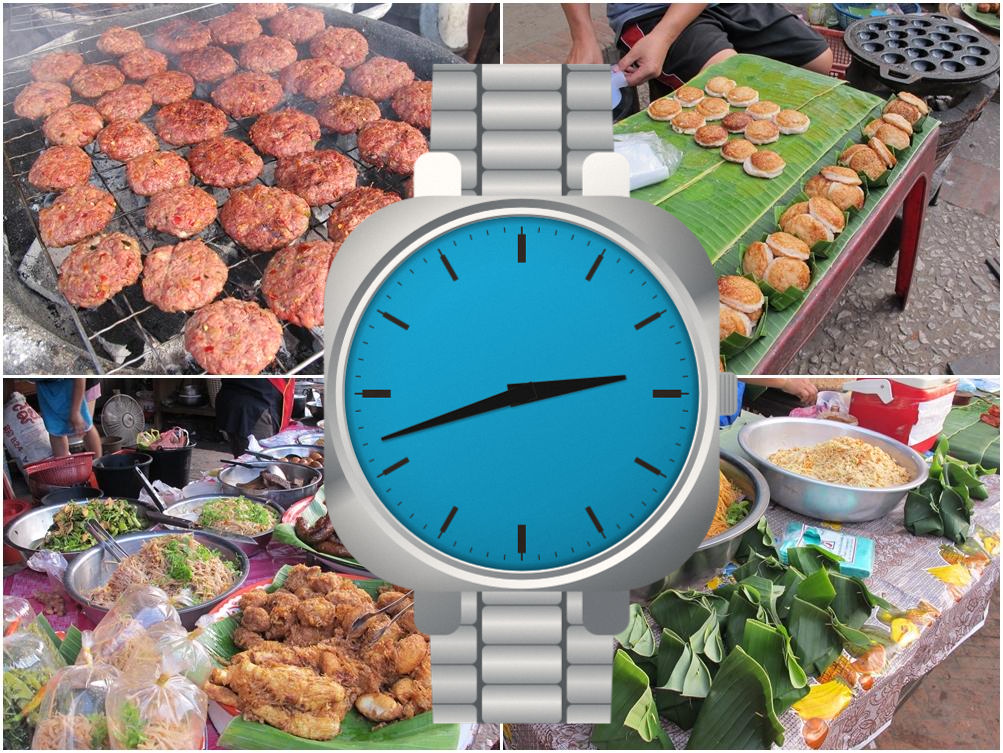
h=2 m=42
